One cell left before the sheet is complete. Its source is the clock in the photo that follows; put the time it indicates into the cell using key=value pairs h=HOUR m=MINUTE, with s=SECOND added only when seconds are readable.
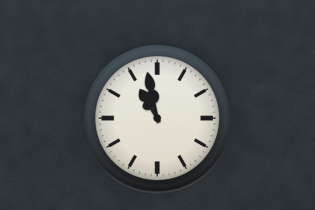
h=10 m=58
